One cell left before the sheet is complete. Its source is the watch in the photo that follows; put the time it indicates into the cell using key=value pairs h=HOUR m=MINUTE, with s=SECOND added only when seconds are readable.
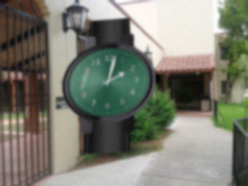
h=2 m=2
